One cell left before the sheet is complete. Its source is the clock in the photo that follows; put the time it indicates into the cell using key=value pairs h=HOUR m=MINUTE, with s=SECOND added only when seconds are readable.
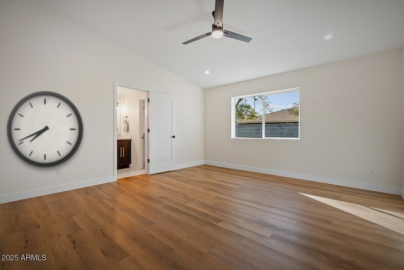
h=7 m=41
